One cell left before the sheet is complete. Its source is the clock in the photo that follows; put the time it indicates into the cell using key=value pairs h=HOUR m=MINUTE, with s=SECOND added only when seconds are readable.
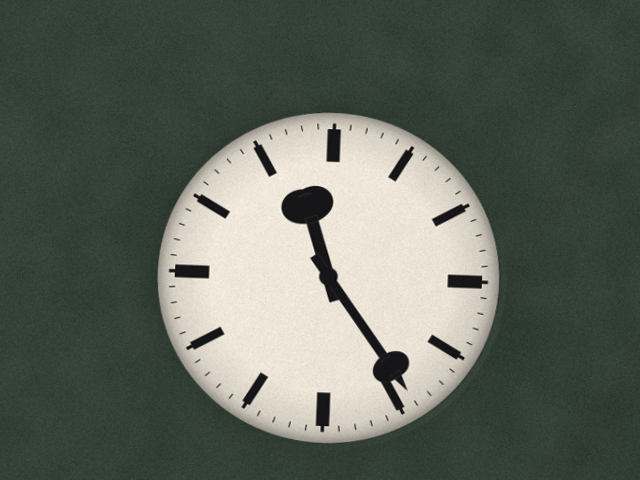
h=11 m=24
